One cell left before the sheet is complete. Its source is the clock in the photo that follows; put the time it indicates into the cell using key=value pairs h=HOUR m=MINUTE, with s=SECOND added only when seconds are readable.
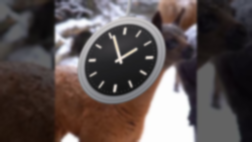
h=1 m=56
